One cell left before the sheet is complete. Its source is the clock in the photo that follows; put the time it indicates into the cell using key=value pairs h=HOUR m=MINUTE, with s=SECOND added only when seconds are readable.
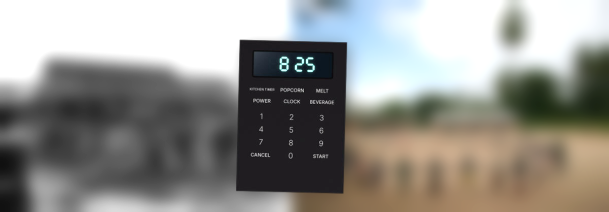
h=8 m=25
